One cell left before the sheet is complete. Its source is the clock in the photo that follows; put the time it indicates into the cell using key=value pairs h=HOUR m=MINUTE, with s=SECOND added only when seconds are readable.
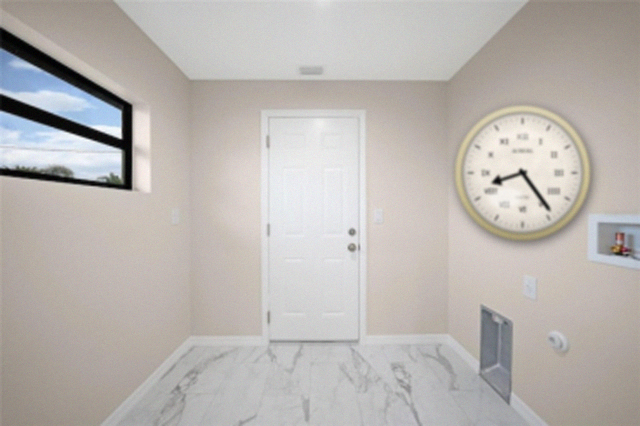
h=8 m=24
